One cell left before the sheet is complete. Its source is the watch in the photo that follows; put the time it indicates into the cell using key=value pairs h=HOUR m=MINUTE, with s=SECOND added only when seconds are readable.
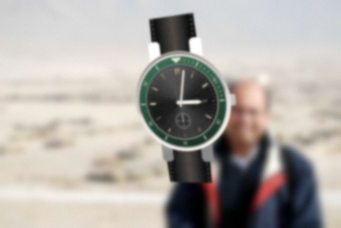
h=3 m=2
